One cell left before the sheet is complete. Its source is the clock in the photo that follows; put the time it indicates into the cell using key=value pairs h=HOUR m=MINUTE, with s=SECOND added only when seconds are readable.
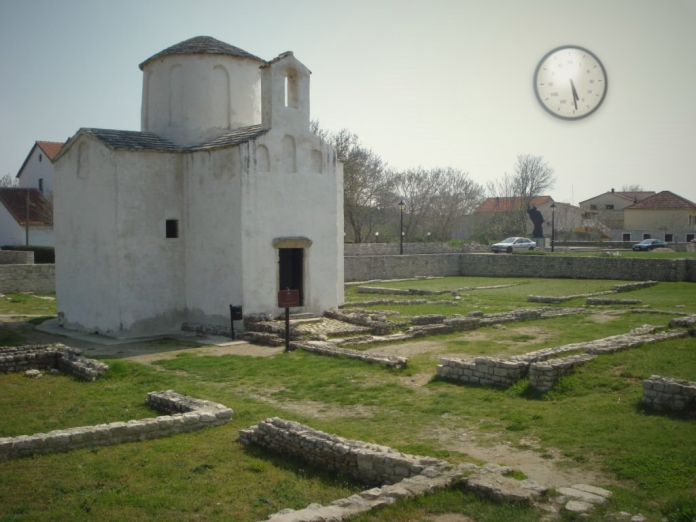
h=5 m=29
